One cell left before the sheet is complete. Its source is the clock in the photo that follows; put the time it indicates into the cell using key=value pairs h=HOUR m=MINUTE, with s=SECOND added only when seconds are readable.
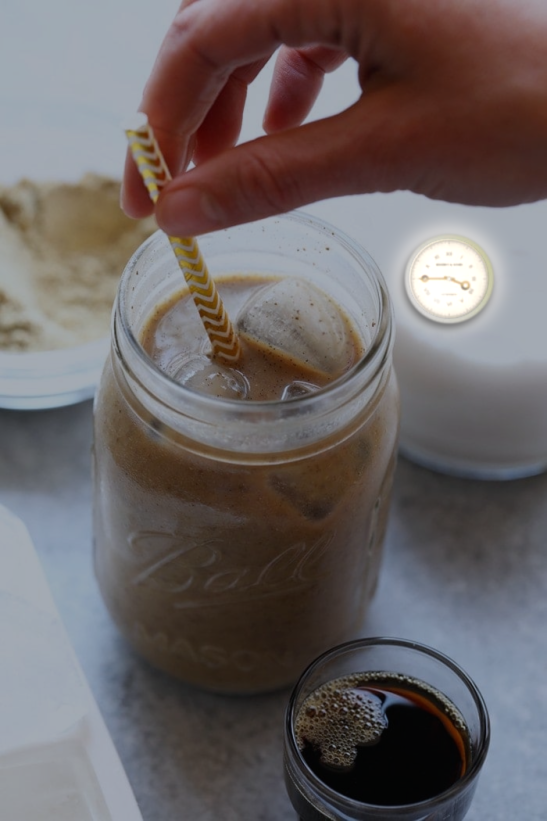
h=3 m=45
